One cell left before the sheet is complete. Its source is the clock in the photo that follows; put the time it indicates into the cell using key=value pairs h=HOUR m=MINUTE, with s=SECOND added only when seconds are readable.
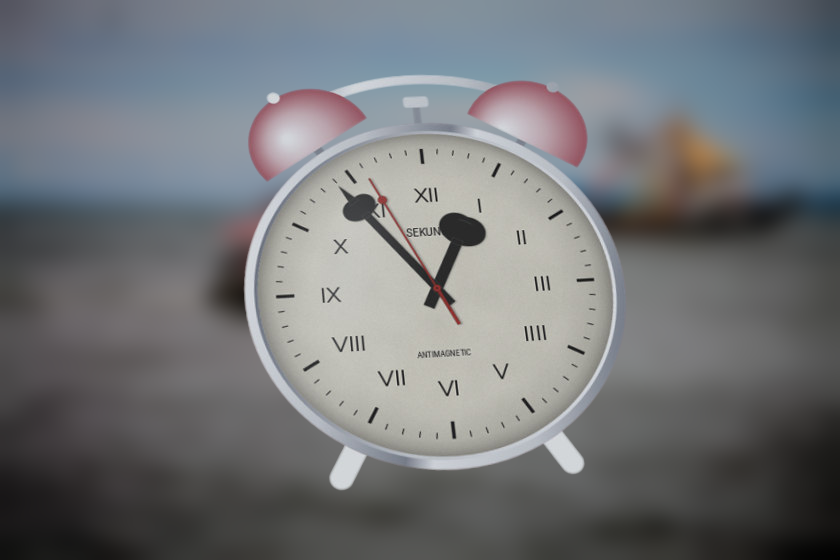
h=12 m=53 s=56
